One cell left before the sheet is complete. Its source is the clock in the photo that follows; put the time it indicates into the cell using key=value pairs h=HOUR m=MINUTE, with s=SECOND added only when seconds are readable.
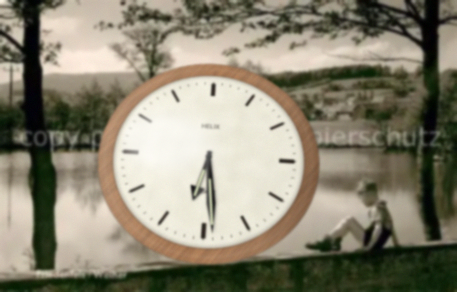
h=6 m=29
